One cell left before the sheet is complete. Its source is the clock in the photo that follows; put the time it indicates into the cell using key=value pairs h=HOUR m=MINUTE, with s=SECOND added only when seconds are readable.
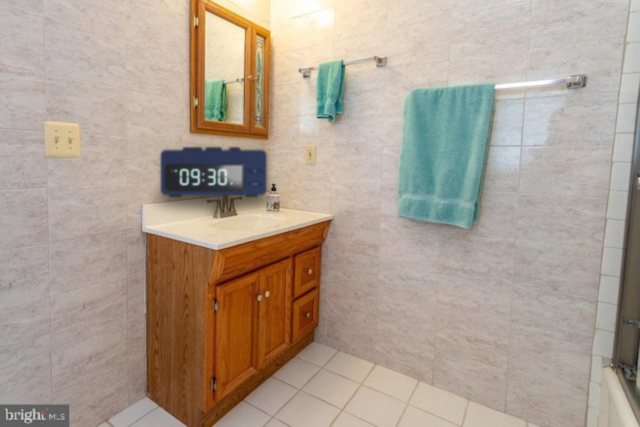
h=9 m=30
